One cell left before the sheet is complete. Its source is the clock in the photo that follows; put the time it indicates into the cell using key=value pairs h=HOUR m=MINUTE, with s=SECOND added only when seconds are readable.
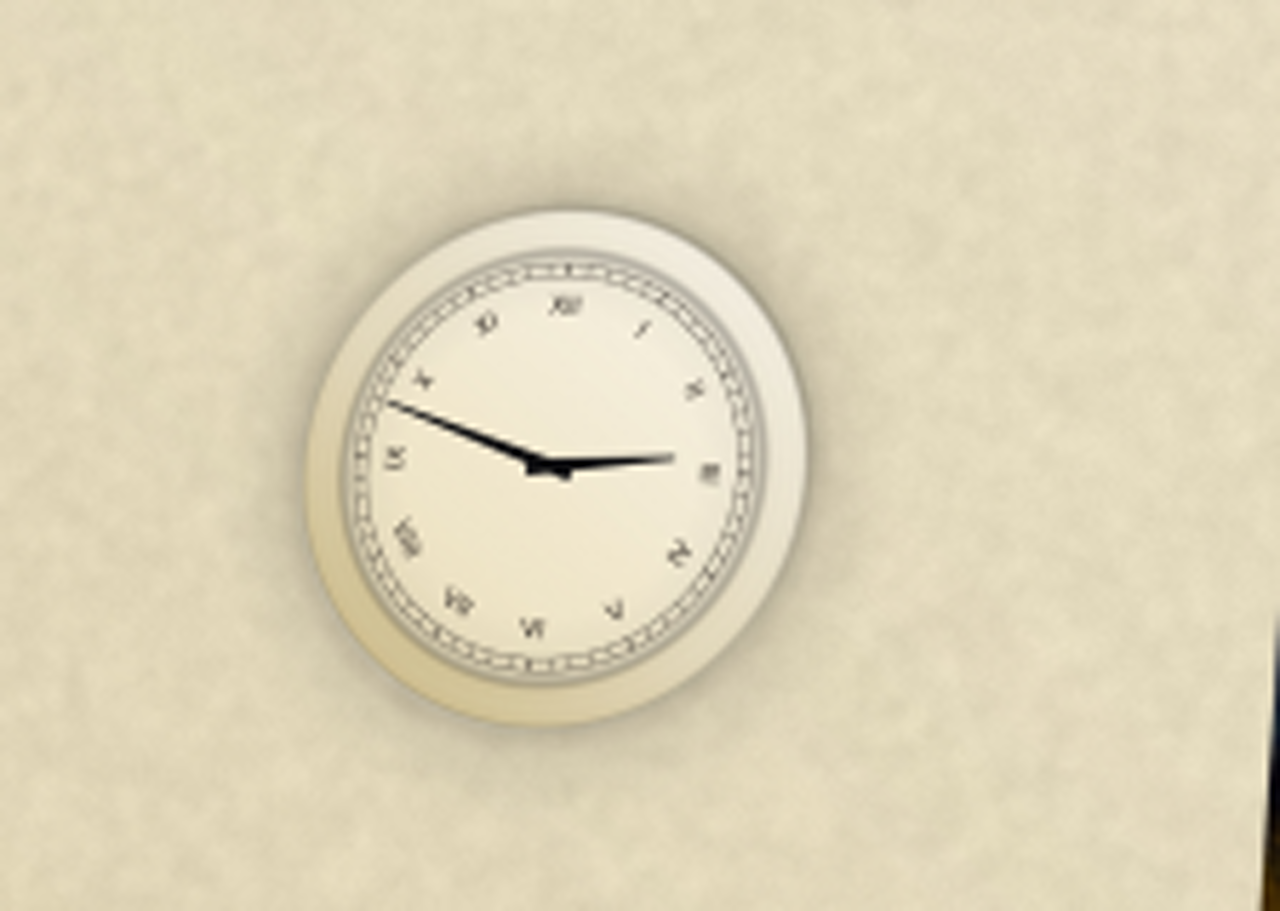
h=2 m=48
